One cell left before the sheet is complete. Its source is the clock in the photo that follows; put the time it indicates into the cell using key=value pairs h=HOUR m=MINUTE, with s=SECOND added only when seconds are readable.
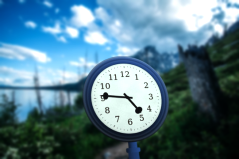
h=4 m=46
